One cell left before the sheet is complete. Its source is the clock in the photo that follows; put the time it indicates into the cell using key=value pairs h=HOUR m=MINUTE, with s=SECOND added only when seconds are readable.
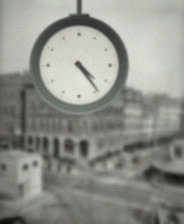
h=4 m=24
